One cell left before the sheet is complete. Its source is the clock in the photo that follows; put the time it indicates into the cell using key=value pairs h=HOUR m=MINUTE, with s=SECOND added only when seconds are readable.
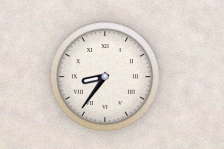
h=8 m=36
